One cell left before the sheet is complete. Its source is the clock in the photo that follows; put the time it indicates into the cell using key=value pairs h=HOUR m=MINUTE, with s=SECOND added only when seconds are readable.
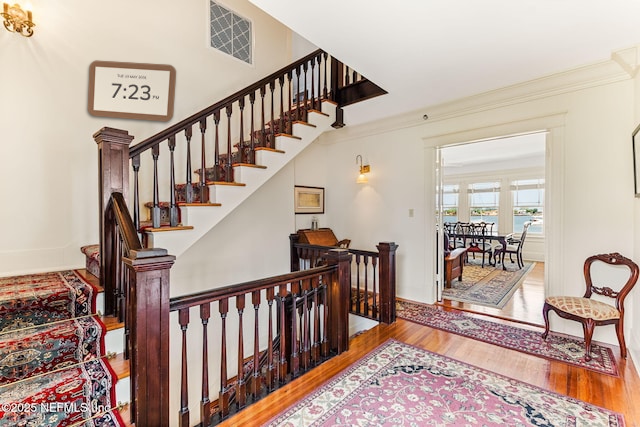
h=7 m=23
